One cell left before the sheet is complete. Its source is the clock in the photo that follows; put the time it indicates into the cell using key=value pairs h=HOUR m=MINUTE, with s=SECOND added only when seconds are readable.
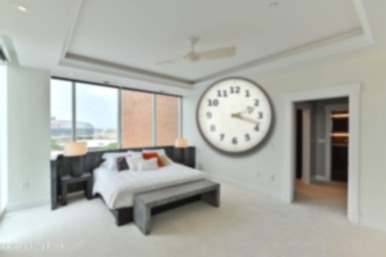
h=2 m=18
